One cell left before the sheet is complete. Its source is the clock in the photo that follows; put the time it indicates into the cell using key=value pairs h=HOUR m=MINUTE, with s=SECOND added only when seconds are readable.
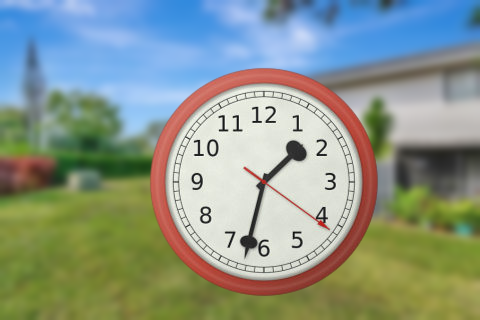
h=1 m=32 s=21
